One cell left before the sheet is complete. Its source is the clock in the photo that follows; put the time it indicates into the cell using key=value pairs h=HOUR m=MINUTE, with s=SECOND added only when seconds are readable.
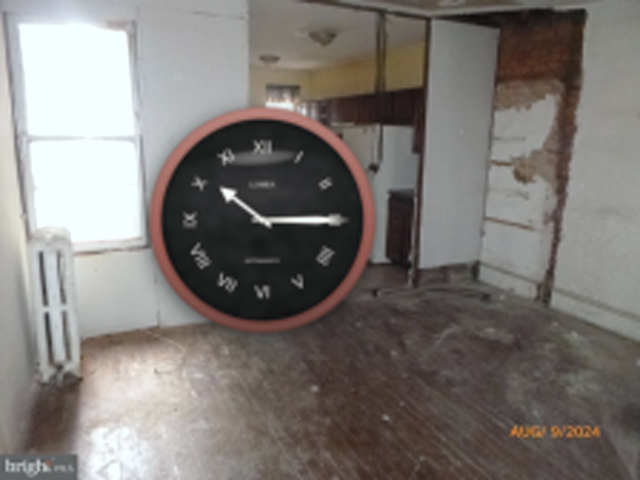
h=10 m=15
